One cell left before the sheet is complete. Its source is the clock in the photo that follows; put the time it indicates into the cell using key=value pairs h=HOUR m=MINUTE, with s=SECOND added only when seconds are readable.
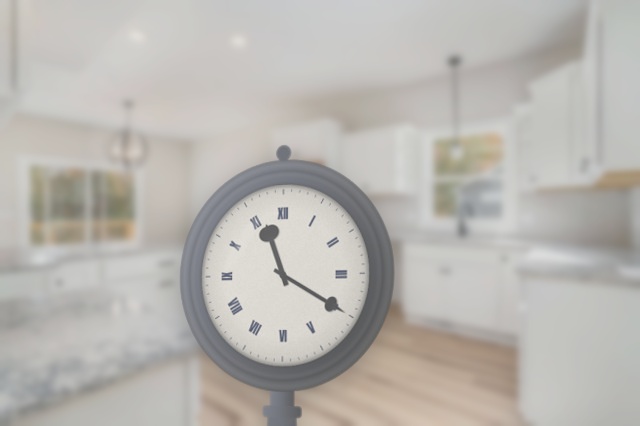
h=11 m=20
